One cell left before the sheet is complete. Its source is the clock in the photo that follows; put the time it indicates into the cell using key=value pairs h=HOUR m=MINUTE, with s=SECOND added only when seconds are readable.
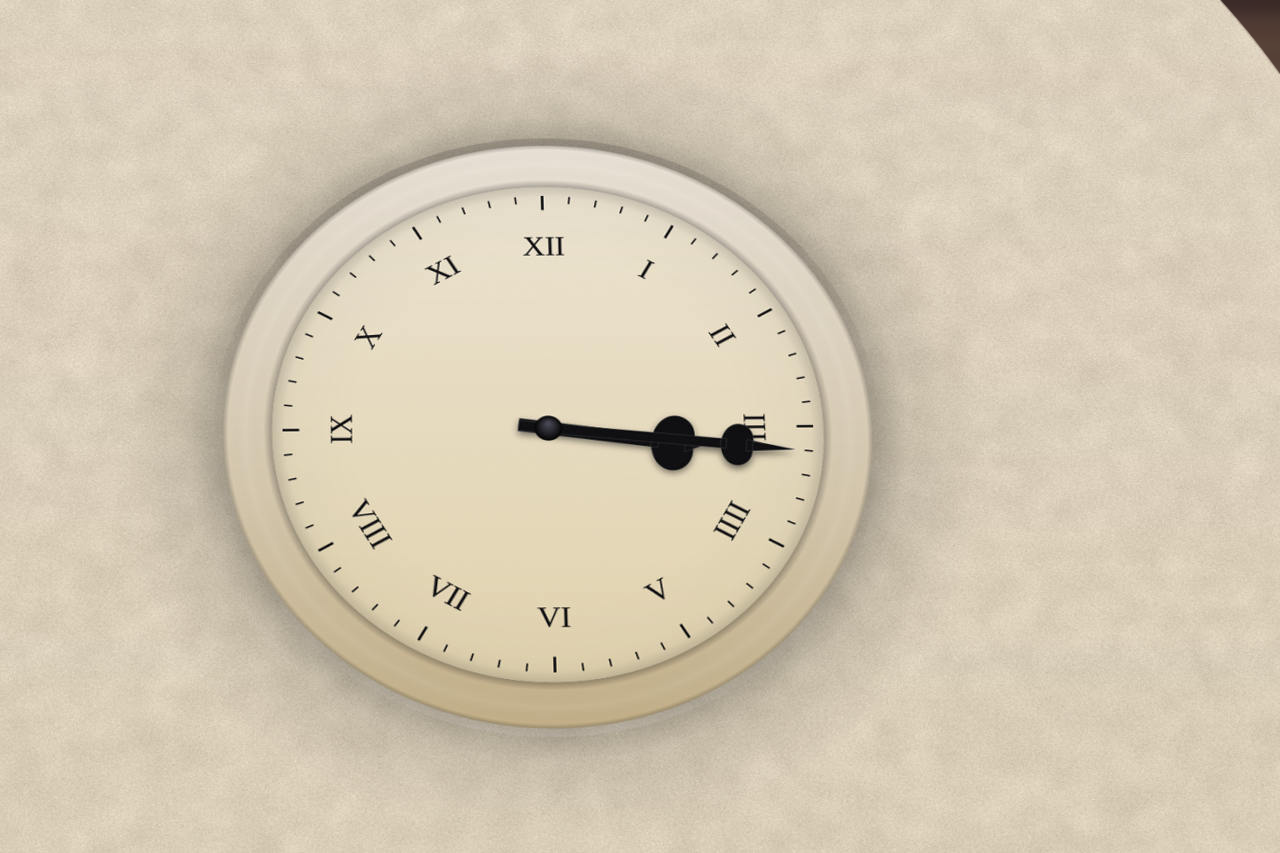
h=3 m=16
